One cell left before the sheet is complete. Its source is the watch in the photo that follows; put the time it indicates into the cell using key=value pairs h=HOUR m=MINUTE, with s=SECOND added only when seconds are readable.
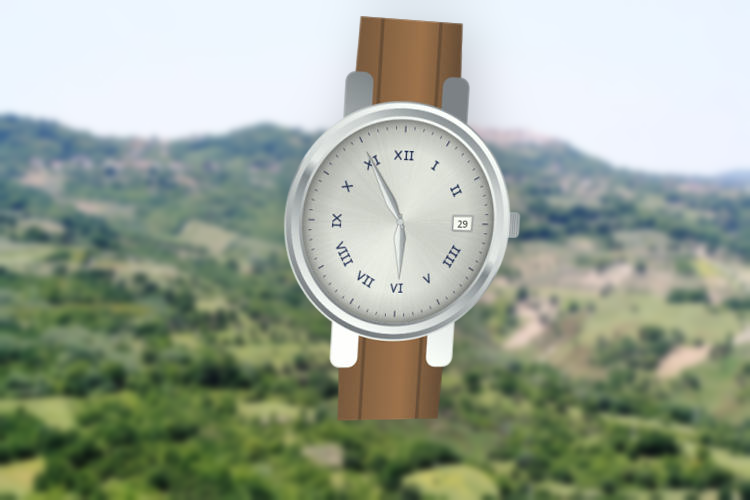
h=5 m=55
